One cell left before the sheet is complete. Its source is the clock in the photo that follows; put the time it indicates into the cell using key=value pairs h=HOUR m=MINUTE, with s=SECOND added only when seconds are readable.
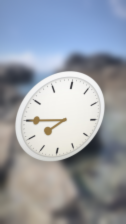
h=7 m=45
